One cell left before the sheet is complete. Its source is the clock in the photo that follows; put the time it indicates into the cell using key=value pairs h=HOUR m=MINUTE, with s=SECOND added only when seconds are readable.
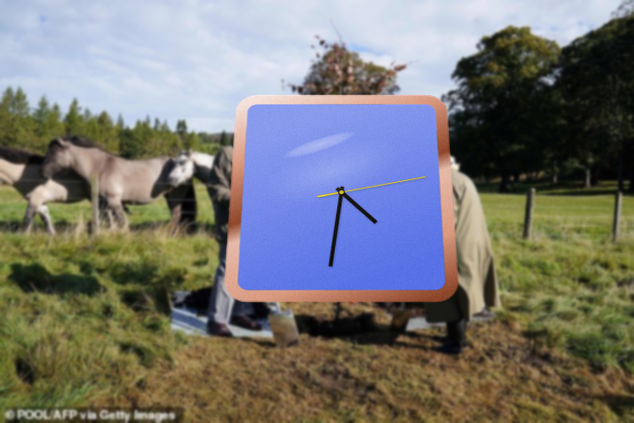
h=4 m=31 s=13
